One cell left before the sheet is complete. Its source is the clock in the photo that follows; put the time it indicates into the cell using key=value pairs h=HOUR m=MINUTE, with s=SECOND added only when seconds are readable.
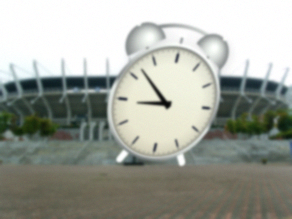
h=8 m=52
